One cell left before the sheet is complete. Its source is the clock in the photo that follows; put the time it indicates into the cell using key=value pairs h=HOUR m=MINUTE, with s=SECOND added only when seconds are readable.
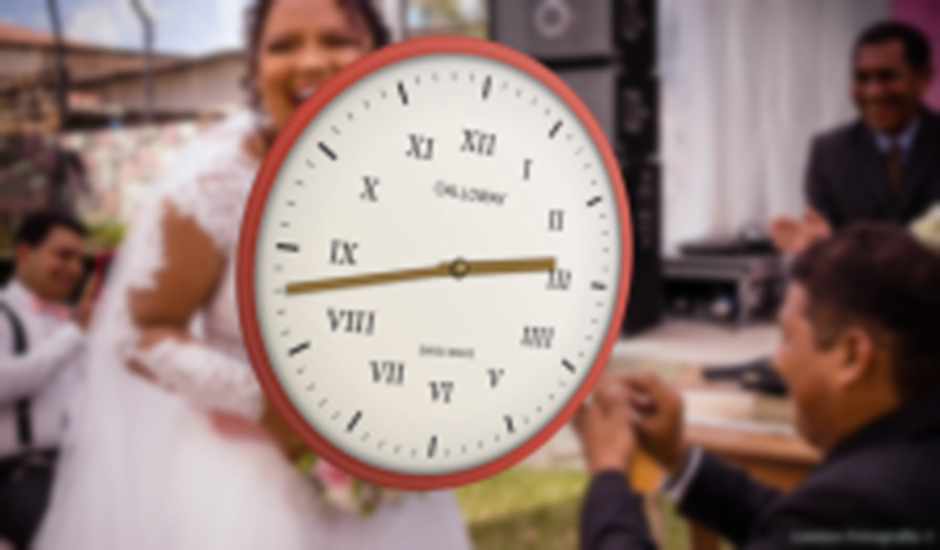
h=2 m=43
